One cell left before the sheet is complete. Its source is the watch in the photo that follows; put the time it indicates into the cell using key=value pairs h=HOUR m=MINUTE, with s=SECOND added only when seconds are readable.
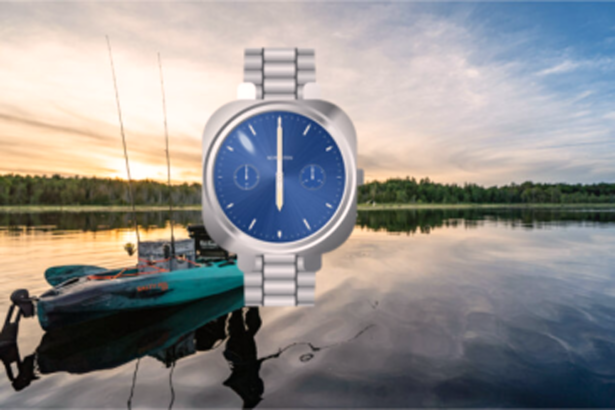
h=6 m=0
